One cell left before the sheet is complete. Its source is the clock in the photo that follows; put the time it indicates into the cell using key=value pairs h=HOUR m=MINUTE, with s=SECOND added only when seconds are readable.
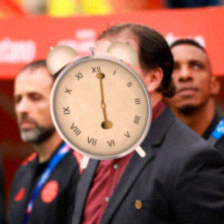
h=6 m=1
